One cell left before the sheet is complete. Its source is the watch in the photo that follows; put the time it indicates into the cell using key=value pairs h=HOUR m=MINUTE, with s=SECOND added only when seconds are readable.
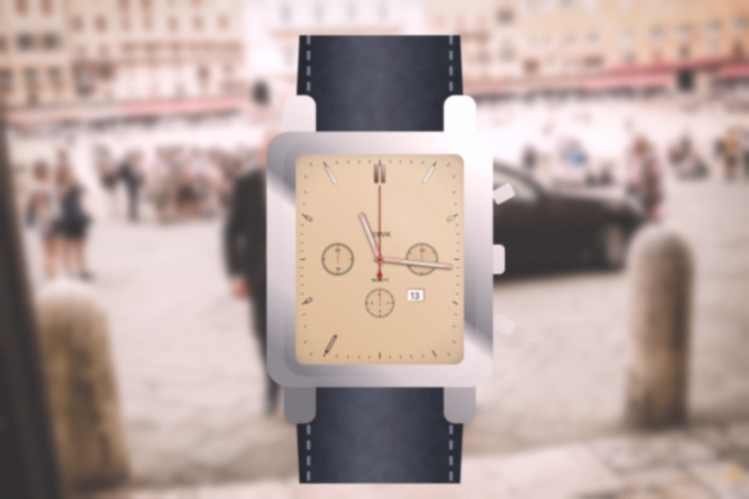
h=11 m=16
